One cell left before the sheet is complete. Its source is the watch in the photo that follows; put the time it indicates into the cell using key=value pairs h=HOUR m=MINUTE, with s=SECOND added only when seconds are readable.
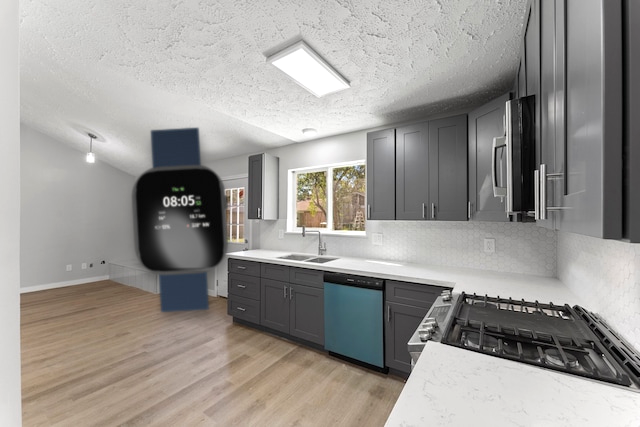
h=8 m=5
